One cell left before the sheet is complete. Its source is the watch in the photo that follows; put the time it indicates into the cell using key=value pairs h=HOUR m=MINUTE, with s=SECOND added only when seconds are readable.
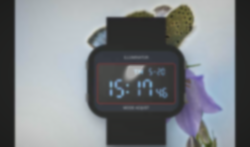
h=15 m=17
